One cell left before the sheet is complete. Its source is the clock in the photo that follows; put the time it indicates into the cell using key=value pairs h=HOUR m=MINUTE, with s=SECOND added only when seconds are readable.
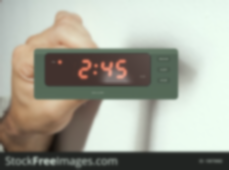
h=2 m=45
